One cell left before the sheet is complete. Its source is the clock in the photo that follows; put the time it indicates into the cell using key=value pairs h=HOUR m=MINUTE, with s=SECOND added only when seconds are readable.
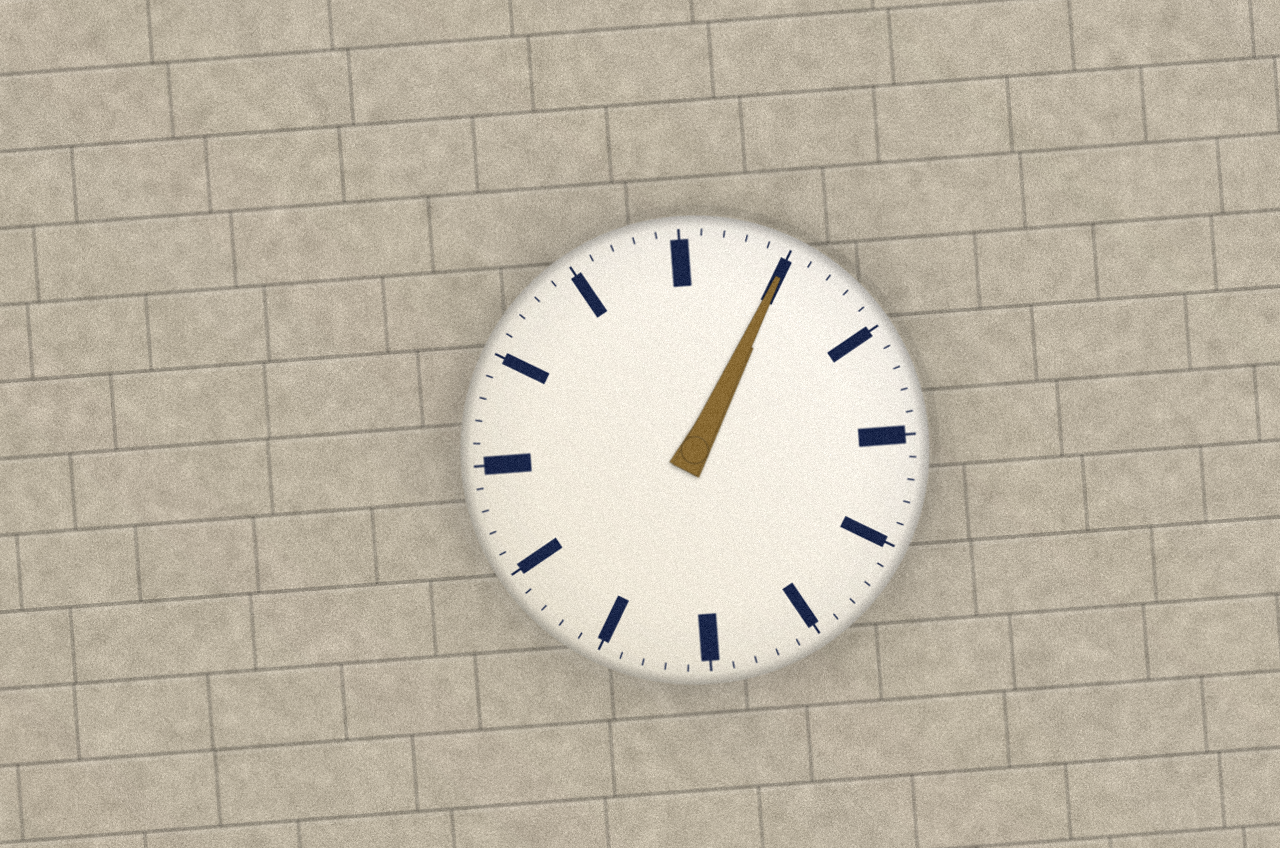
h=1 m=5
